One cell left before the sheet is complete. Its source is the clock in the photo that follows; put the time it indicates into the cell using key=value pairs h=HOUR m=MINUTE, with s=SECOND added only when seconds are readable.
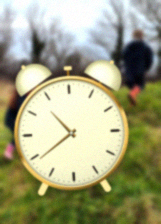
h=10 m=39
